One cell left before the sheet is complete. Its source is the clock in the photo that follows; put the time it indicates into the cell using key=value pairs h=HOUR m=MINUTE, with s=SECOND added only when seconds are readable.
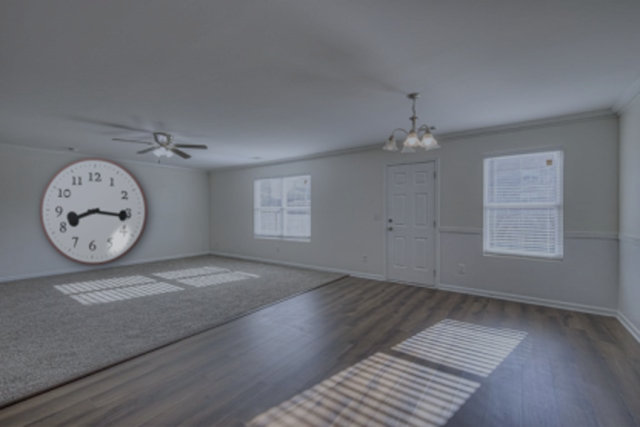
h=8 m=16
